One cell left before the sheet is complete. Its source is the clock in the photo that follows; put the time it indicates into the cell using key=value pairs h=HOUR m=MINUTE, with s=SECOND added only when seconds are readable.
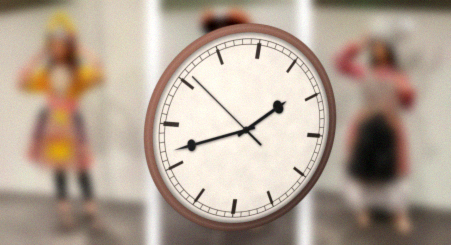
h=1 m=41 s=51
